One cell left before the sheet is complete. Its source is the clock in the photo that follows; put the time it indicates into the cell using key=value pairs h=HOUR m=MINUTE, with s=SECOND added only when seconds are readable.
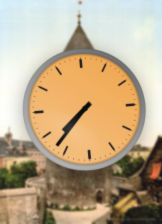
h=7 m=37
